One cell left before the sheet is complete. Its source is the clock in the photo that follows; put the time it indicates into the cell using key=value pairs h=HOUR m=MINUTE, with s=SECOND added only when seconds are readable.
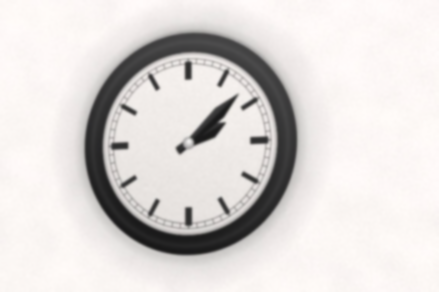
h=2 m=8
